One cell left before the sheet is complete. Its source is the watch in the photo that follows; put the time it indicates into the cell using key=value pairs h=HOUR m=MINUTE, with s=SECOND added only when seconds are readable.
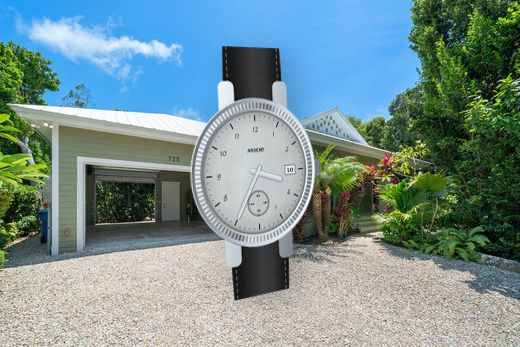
h=3 m=35
